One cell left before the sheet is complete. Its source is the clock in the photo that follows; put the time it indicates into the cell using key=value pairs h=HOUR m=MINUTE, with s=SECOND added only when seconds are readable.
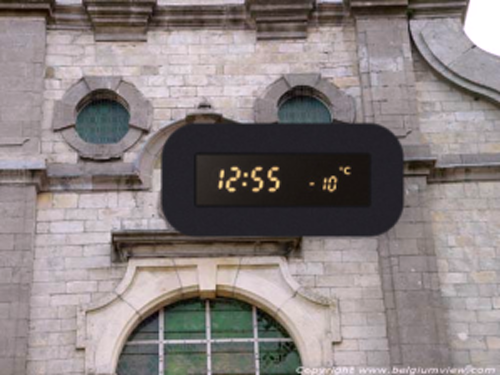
h=12 m=55
